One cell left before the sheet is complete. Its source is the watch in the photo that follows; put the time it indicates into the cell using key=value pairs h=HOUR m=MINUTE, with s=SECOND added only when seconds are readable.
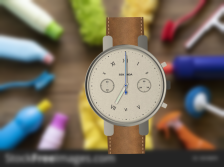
h=7 m=0
